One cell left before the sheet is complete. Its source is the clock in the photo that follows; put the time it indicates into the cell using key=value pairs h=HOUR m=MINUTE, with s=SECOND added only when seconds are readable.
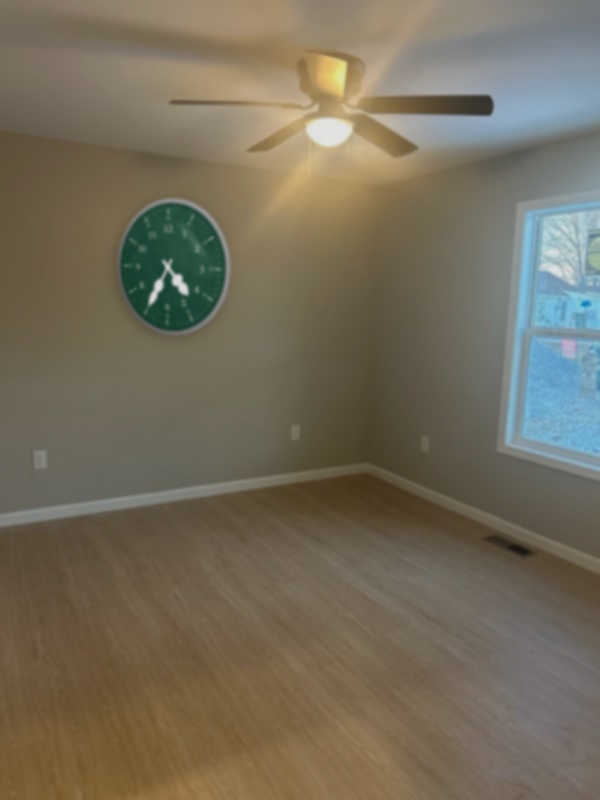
h=4 m=35
